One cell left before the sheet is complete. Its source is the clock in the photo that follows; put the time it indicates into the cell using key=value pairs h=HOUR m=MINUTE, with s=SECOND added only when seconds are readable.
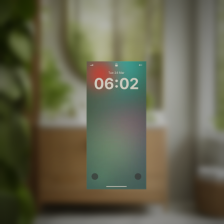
h=6 m=2
